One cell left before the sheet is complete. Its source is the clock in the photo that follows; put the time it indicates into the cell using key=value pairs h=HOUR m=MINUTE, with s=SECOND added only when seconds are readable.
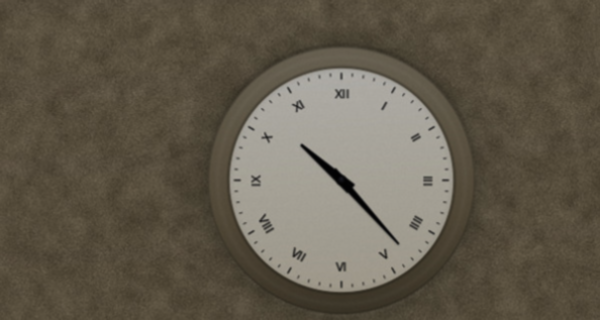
h=10 m=23
